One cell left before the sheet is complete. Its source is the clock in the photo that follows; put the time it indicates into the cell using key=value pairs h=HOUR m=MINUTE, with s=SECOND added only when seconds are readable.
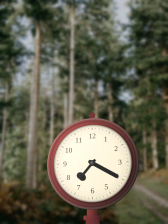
h=7 m=20
